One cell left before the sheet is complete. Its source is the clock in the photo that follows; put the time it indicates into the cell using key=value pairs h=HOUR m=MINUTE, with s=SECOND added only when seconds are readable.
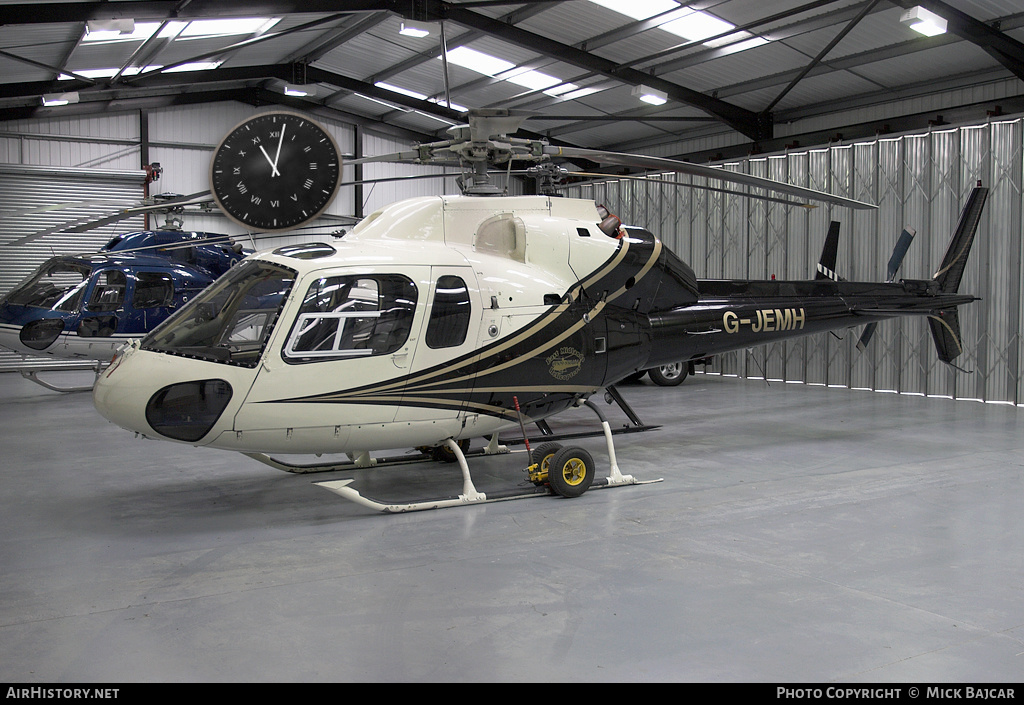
h=11 m=2
